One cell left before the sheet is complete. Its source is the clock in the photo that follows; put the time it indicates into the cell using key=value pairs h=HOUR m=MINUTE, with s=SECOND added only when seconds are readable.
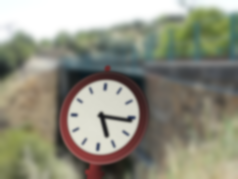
h=5 m=16
